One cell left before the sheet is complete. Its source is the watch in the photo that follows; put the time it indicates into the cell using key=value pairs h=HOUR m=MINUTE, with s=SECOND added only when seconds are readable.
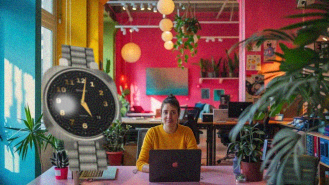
h=5 m=2
